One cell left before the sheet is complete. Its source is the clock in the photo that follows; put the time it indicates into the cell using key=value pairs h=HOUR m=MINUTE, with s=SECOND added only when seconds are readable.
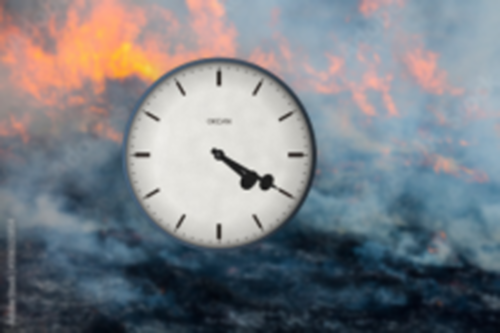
h=4 m=20
